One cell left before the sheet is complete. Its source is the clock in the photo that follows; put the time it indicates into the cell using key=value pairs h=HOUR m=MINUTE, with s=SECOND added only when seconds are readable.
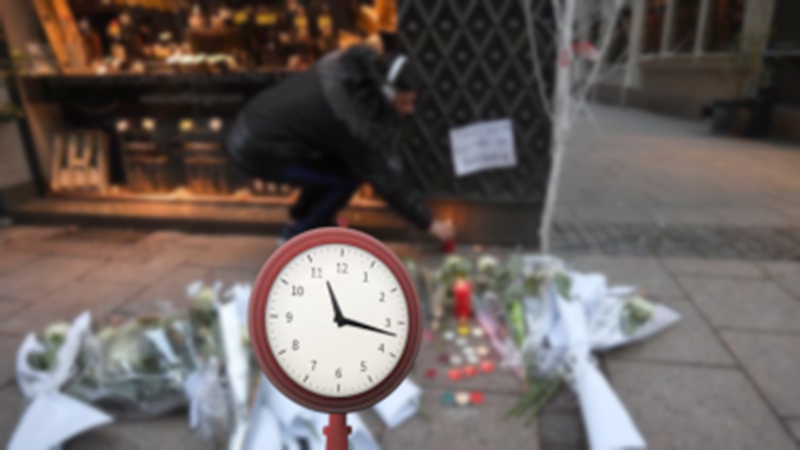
h=11 m=17
